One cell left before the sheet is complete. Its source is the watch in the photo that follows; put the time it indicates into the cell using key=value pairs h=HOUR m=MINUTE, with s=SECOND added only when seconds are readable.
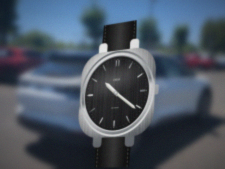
h=10 m=21
